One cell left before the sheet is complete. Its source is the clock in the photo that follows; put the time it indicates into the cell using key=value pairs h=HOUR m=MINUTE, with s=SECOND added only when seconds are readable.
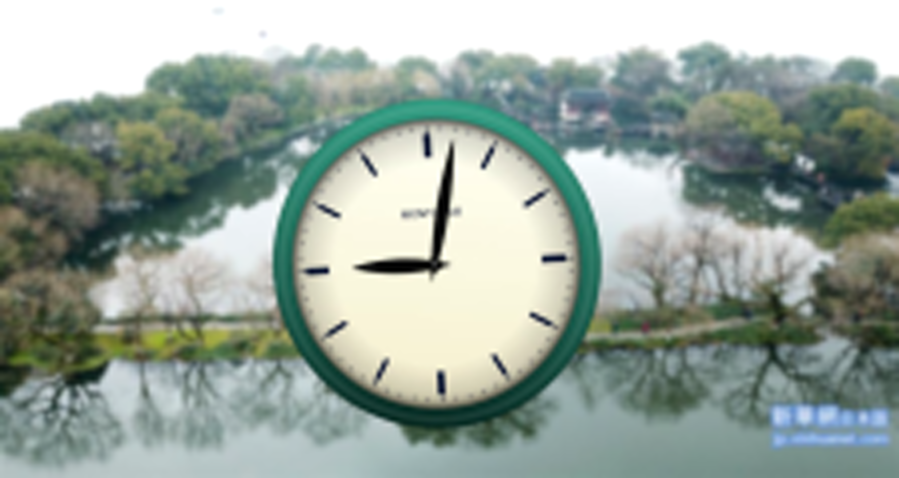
h=9 m=2
